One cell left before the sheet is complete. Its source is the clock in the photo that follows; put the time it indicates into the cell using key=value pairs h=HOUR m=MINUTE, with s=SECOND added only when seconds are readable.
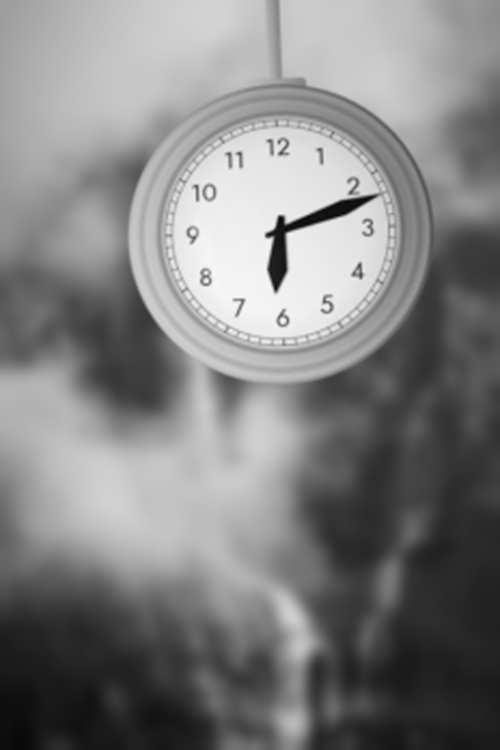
h=6 m=12
